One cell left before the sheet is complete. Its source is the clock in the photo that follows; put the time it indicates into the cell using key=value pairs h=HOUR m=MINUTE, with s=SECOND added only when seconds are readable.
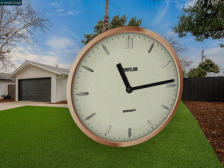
h=11 m=14
